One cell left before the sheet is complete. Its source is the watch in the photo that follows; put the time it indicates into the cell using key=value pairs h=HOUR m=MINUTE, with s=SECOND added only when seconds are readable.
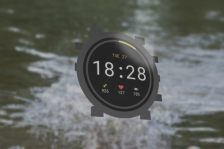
h=18 m=28
